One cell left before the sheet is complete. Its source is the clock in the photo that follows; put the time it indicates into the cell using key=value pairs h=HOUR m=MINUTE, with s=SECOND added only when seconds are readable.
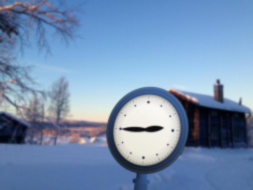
h=2 m=45
